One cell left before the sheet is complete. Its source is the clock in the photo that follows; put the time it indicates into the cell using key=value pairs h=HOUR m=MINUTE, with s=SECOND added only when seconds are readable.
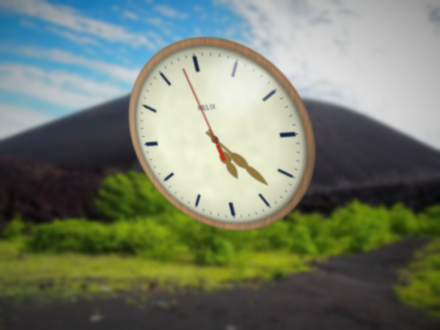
h=5 m=22 s=58
